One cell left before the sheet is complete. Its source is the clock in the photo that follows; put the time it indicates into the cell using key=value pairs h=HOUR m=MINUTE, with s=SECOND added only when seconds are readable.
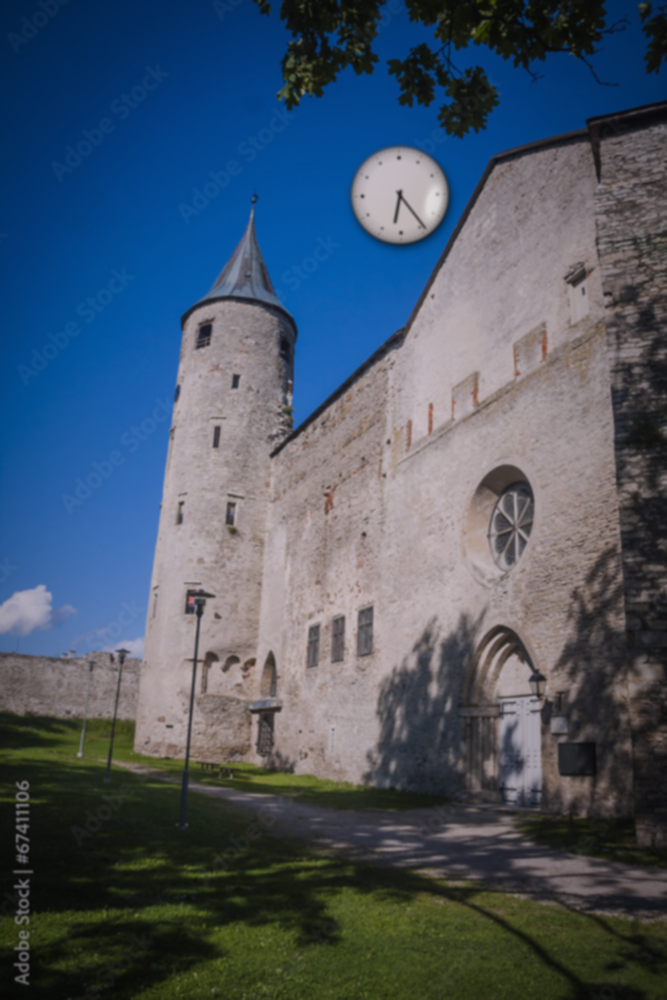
h=6 m=24
